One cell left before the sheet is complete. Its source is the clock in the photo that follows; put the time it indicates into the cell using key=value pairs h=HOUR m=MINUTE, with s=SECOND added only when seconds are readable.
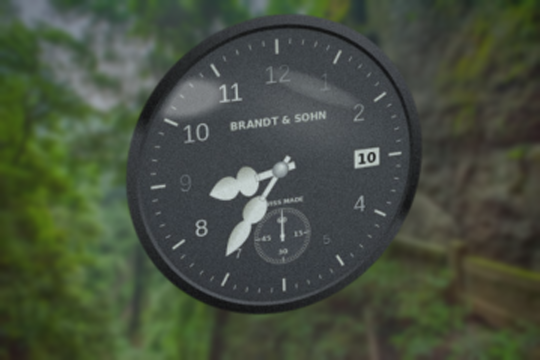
h=8 m=36
